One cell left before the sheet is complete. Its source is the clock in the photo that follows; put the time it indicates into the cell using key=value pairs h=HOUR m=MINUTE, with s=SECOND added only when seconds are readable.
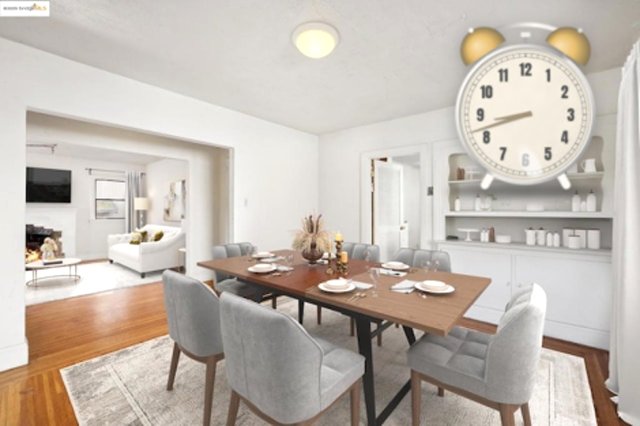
h=8 m=42
